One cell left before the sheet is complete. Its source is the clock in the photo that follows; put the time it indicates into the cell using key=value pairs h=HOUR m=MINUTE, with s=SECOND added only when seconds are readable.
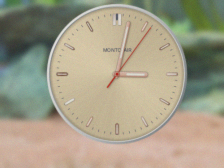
h=3 m=2 s=6
